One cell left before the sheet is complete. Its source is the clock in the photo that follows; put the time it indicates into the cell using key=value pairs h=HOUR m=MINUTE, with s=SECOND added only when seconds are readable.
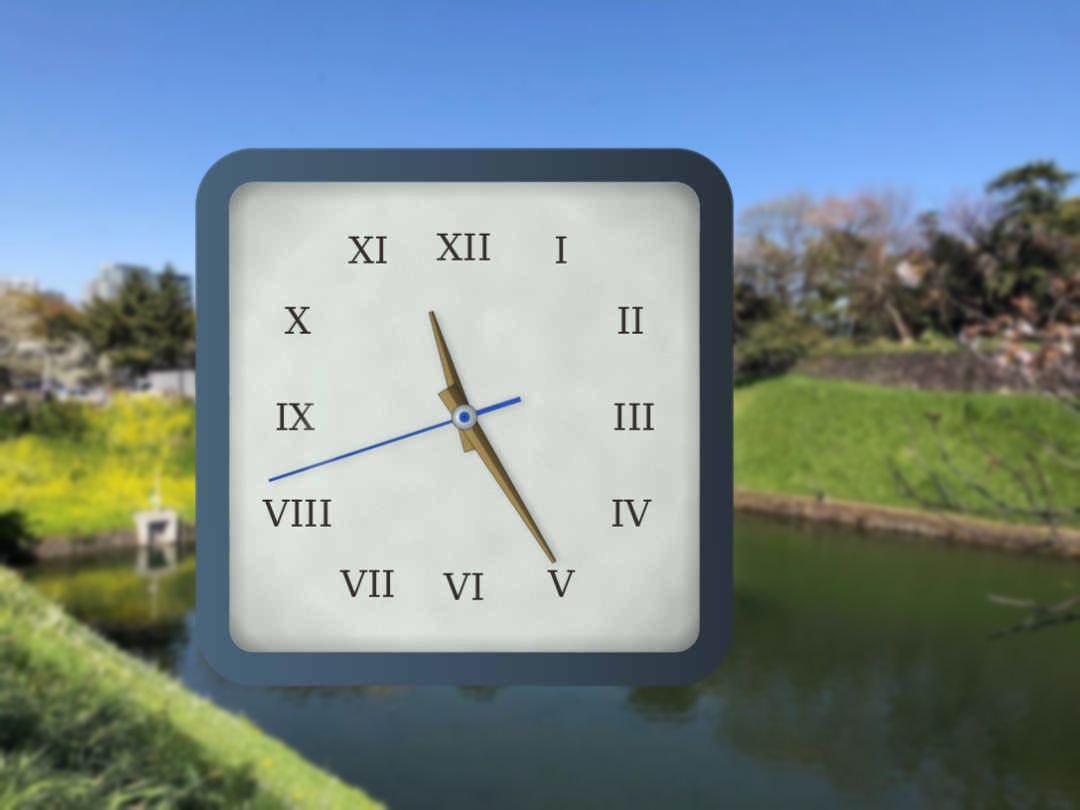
h=11 m=24 s=42
